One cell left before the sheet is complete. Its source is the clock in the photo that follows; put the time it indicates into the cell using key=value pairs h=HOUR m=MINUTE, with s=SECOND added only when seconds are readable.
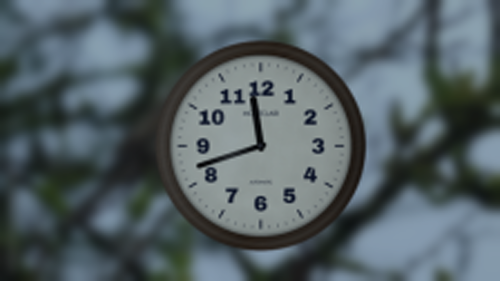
h=11 m=42
